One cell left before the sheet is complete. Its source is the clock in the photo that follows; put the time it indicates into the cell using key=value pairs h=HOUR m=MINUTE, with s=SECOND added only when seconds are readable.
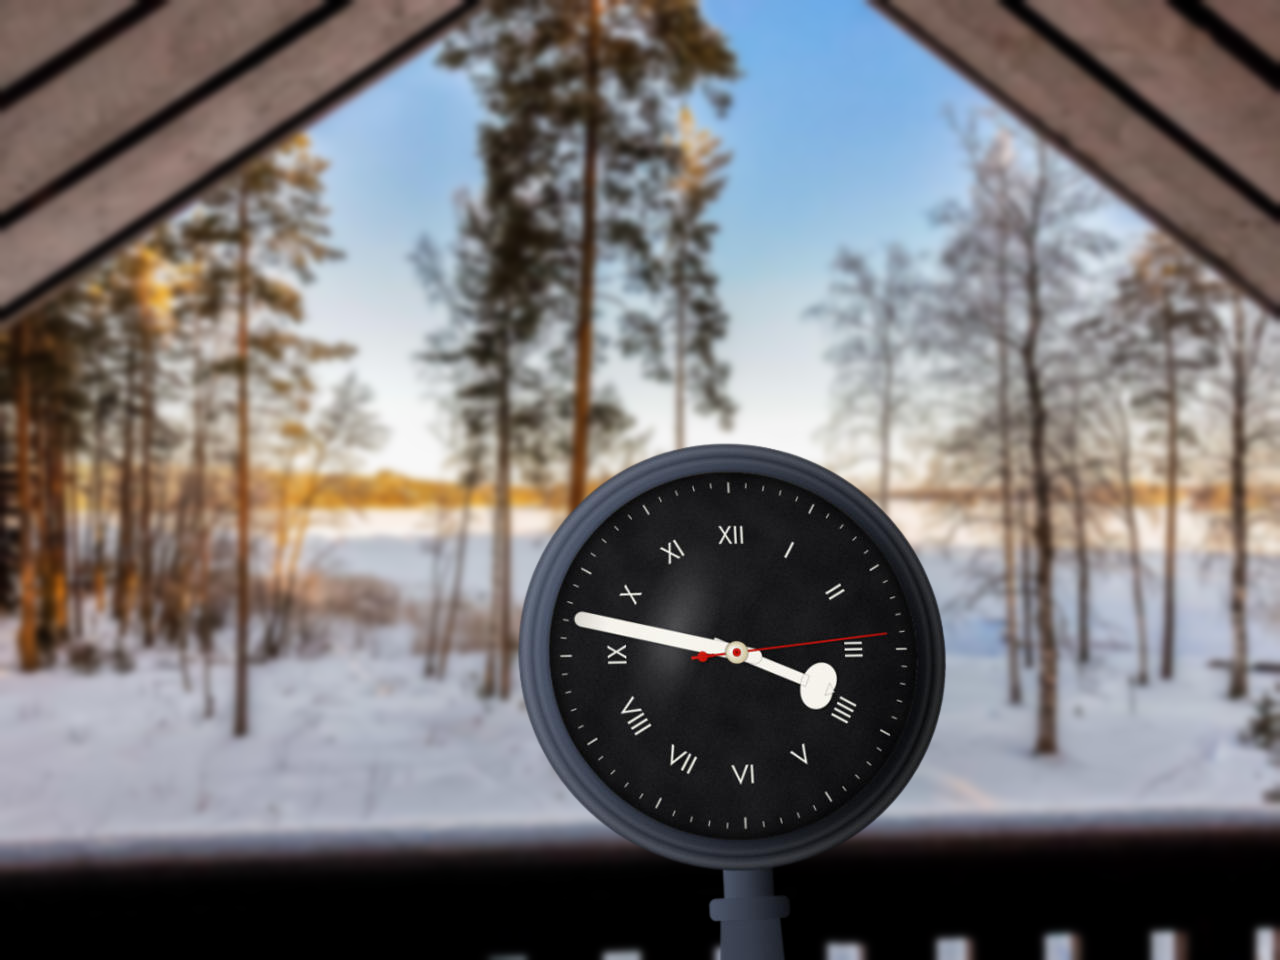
h=3 m=47 s=14
